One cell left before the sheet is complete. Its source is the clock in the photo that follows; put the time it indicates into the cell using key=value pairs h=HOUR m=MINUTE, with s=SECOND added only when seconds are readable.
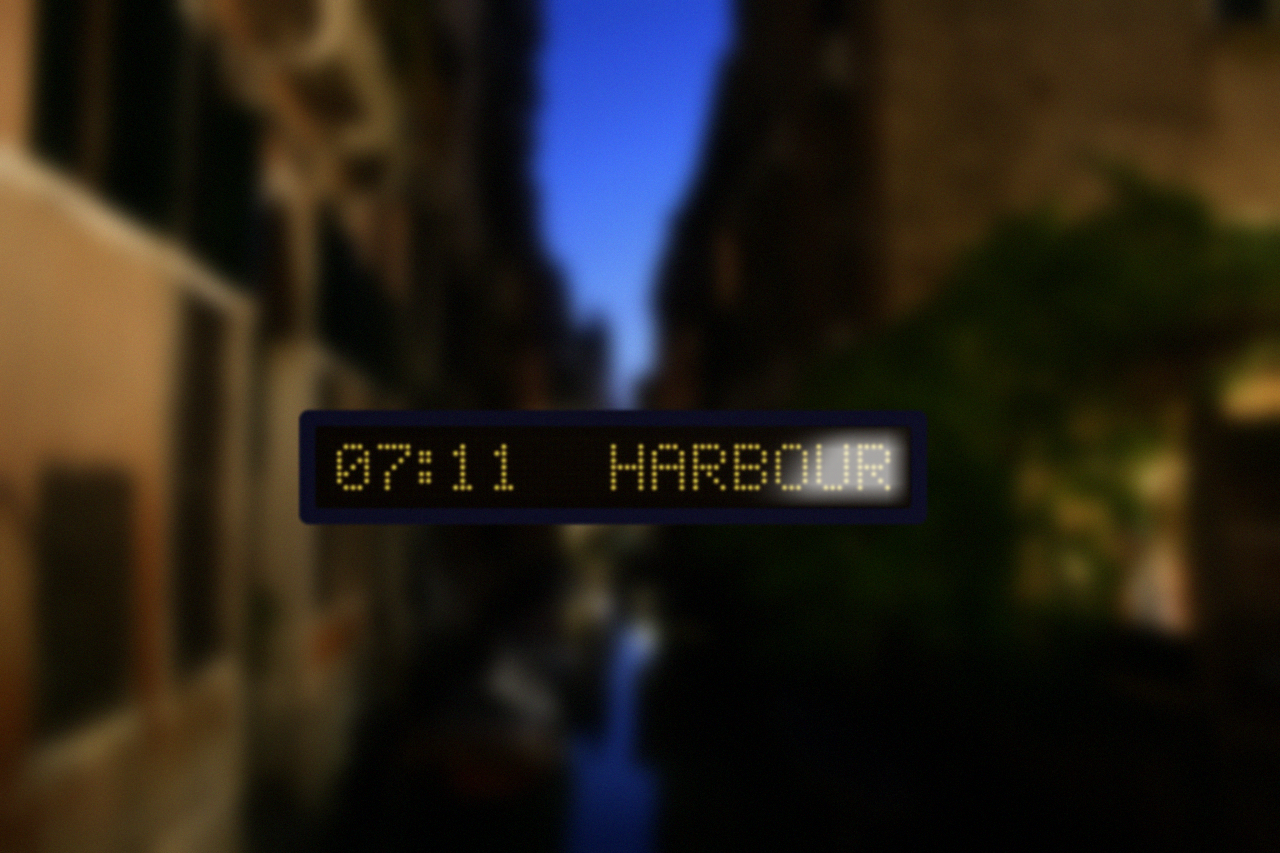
h=7 m=11
